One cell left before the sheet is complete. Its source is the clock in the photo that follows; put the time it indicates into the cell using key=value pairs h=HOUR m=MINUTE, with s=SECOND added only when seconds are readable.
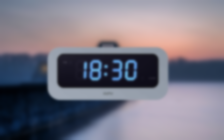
h=18 m=30
